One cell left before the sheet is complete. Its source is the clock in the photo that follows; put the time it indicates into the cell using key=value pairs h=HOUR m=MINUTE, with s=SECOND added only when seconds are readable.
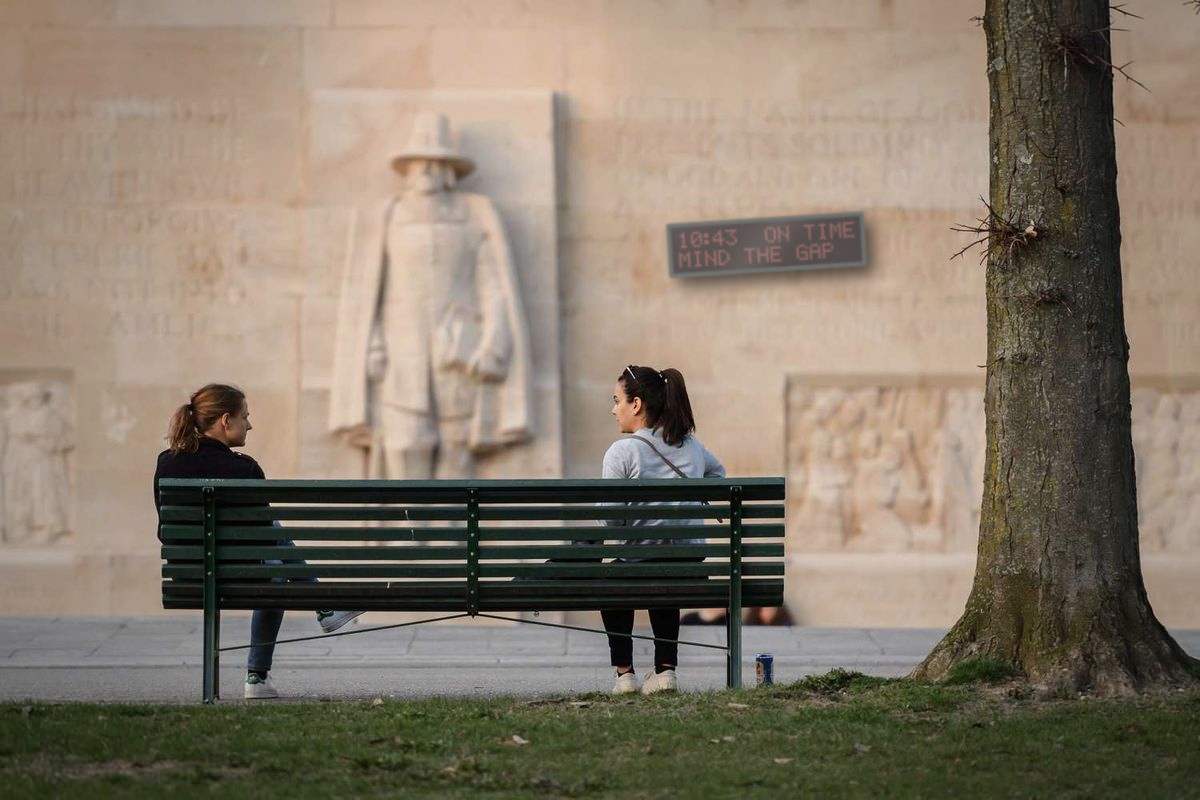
h=10 m=43
